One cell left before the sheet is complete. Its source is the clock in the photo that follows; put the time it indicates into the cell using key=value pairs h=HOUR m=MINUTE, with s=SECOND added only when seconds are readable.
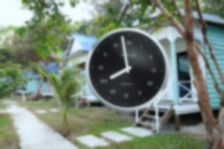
h=7 m=58
